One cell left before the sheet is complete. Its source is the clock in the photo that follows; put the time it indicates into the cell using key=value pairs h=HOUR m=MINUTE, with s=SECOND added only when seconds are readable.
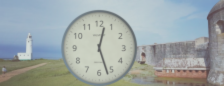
h=12 m=27
